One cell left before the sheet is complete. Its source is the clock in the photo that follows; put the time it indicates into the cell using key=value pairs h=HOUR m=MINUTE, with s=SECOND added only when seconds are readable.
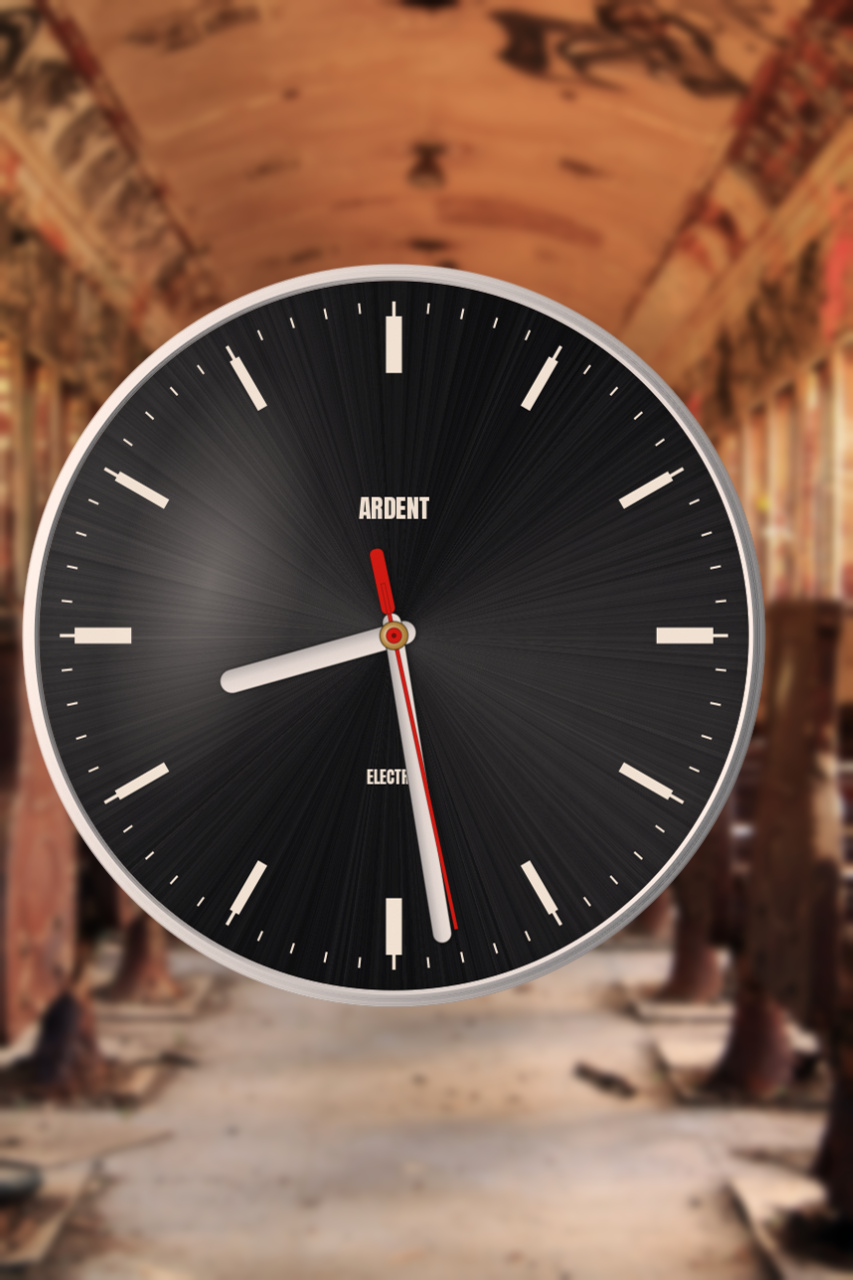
h=8 m=28 s=28
